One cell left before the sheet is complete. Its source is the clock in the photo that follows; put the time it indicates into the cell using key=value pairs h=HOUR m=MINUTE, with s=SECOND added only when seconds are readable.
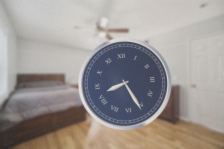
h=8 m=26
